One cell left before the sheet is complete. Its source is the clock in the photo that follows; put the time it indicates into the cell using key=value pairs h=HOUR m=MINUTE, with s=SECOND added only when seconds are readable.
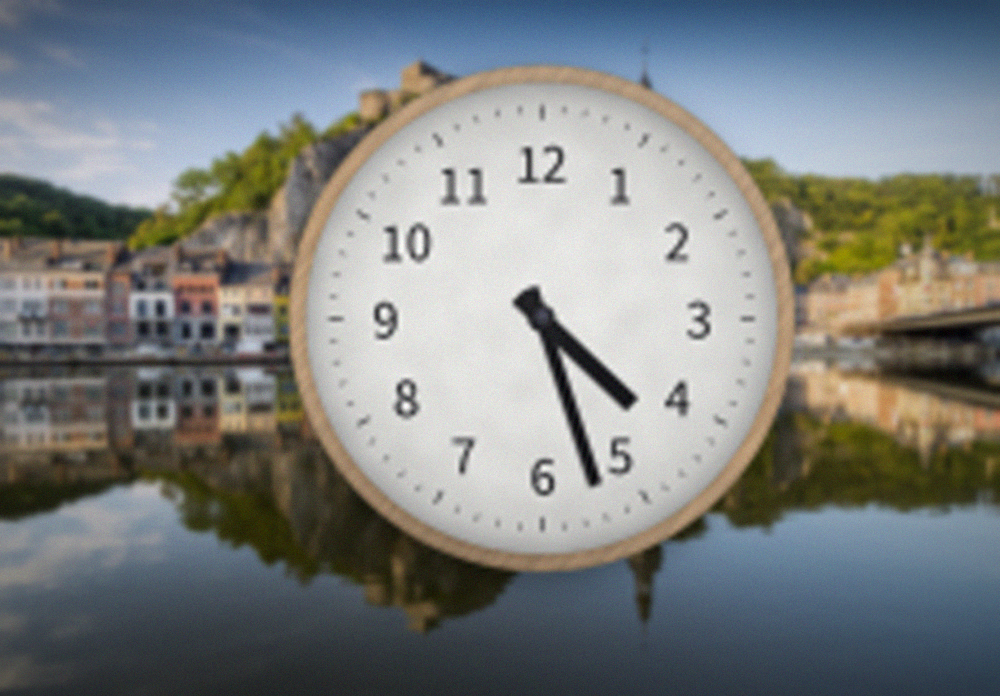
h=4 m=27
